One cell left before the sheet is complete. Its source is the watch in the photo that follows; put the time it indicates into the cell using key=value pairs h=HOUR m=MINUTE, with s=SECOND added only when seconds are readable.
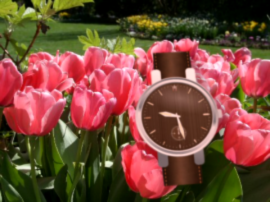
h=9 m=28
